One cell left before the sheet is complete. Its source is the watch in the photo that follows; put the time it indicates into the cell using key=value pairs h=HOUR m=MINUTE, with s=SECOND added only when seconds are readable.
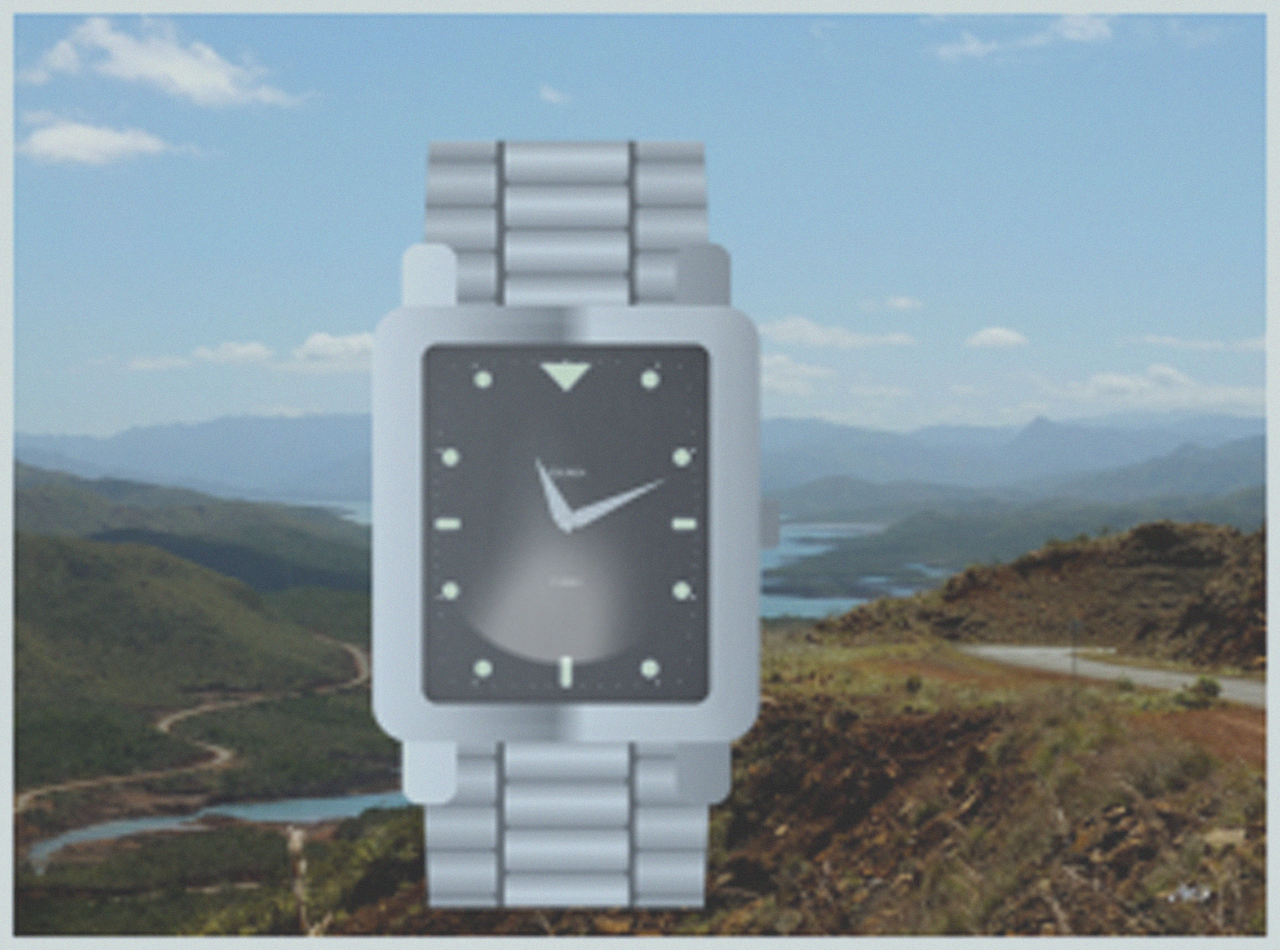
h=11 m=11
